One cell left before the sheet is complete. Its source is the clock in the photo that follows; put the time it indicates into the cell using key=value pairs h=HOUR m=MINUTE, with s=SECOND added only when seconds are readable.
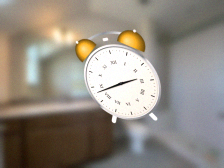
h=2 m=43
